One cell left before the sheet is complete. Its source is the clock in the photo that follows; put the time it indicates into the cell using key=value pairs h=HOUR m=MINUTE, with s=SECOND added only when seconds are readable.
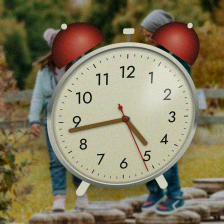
h=4 m=43 s=26
